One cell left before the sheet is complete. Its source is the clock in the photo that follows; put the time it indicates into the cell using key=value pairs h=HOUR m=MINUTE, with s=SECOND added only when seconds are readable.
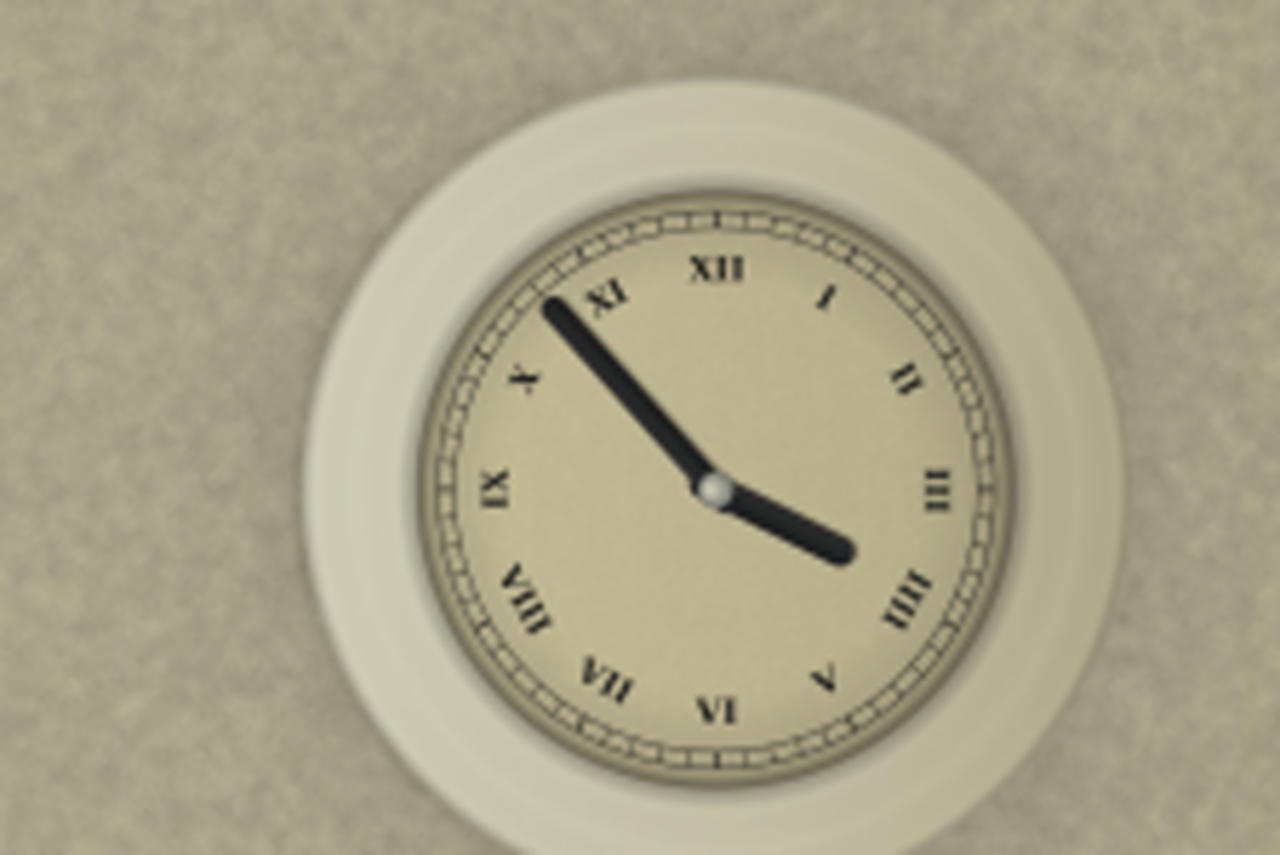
h=3 m=53
